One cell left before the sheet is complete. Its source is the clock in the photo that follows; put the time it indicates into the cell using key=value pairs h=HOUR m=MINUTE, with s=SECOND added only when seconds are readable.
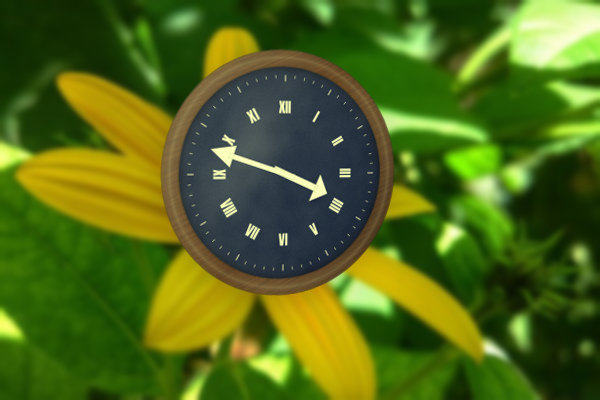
h=3 m=48
